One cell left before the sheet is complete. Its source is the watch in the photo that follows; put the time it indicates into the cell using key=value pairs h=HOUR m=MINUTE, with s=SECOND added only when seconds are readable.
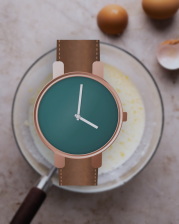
h=4 m=1
